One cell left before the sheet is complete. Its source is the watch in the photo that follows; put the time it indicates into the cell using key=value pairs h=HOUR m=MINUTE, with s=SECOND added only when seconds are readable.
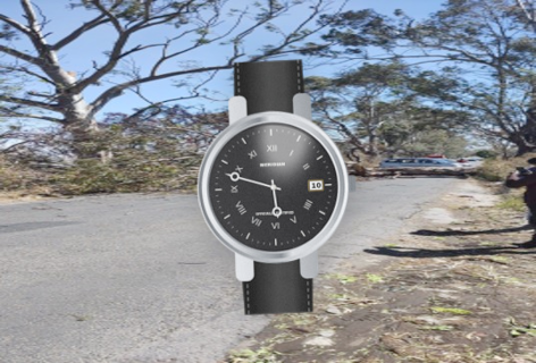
h=5 m=48
